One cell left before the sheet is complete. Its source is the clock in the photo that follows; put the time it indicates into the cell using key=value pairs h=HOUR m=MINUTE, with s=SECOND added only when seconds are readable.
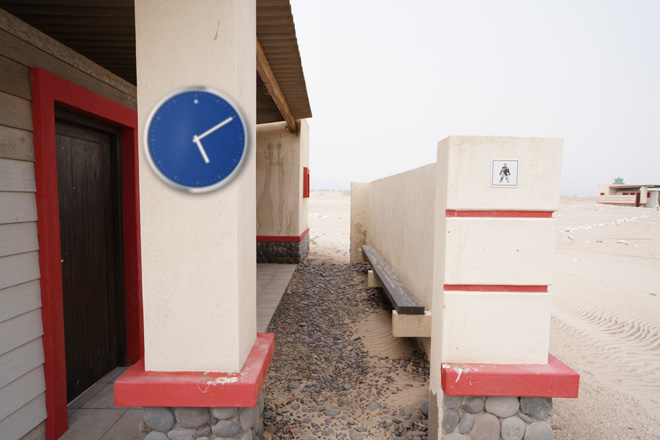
h=5 m=10
